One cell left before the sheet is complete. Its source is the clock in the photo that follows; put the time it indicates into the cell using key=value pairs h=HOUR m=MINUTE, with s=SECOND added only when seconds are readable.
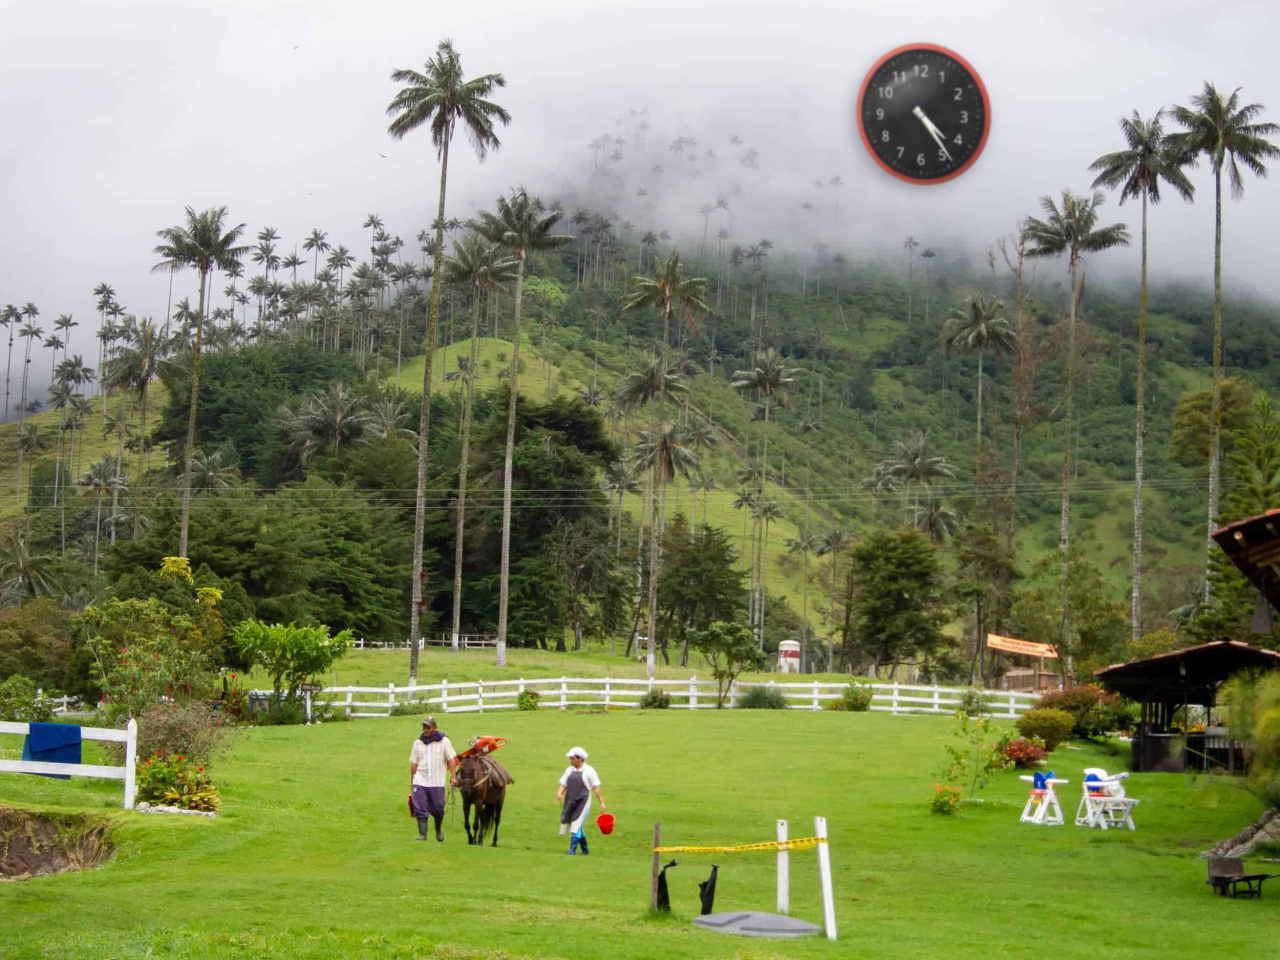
h=4 m=24
